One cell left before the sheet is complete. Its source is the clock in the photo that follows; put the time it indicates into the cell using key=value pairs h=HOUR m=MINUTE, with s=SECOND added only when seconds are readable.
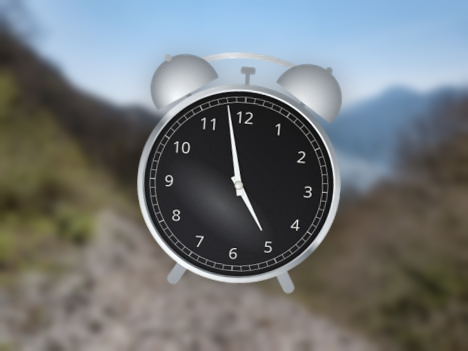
h=4 m=58
